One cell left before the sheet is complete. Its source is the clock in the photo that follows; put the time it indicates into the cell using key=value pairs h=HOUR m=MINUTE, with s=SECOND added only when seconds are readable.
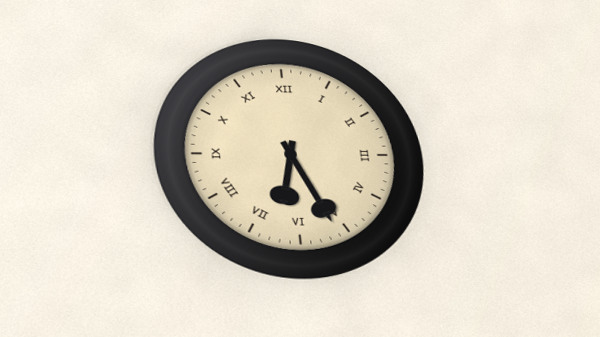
h=6 m=26
